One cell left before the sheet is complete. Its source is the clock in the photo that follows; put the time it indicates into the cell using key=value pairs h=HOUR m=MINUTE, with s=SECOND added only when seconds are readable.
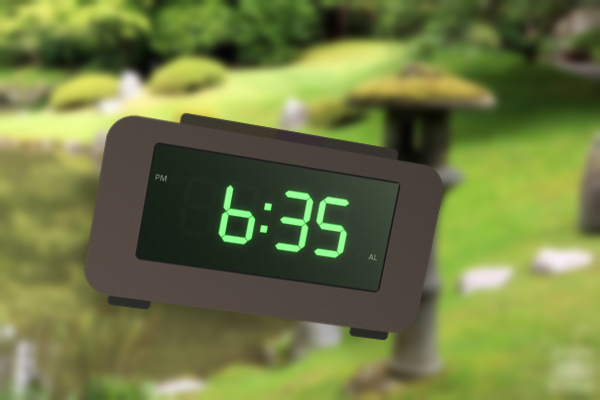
h=6 m=35
